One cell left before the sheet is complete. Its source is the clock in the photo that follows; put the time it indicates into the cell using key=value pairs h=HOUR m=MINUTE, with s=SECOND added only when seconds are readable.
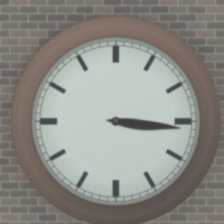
h=3 m=16
